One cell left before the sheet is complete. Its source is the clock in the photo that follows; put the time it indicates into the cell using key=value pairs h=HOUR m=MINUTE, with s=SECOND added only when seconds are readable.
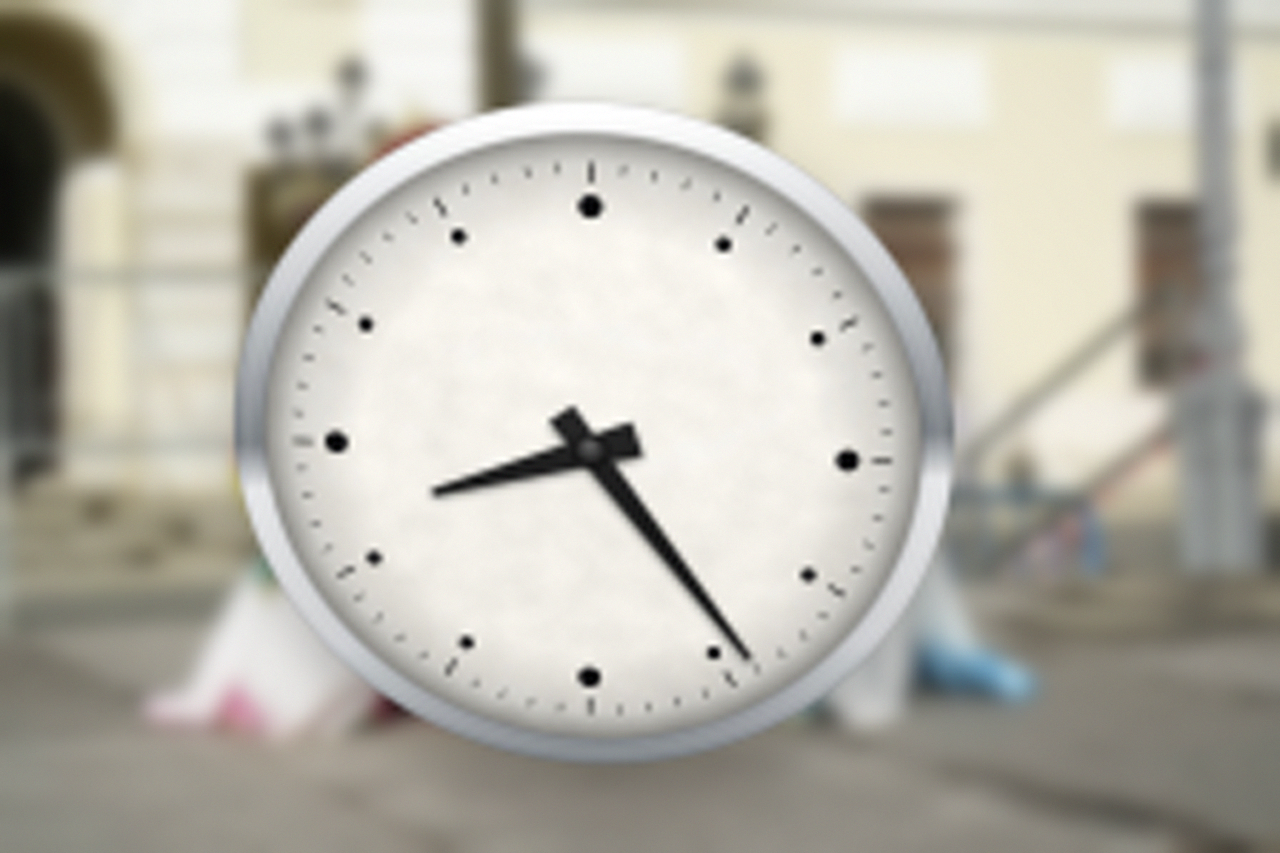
h=8 m=24
